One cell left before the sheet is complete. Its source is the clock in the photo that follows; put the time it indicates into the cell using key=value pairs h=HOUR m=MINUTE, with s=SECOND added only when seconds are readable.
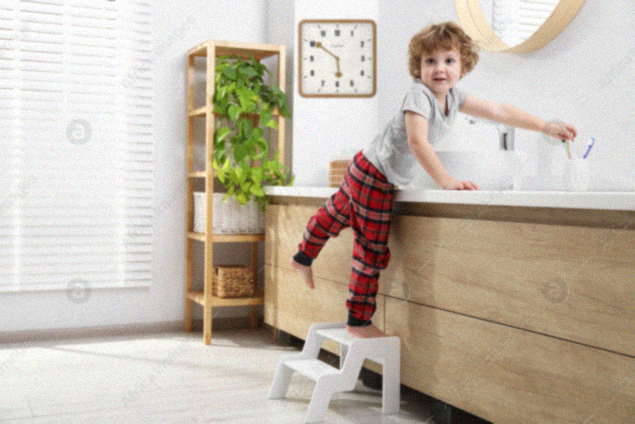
h=5 m=51
